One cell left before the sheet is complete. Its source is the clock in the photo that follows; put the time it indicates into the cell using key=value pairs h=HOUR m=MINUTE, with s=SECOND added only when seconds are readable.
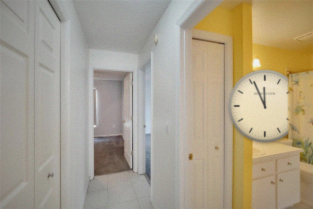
h=11 m=56
